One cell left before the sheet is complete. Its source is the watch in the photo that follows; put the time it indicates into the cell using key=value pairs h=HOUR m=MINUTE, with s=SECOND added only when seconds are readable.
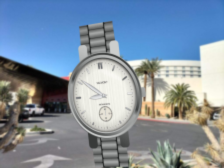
h=8 m=51
